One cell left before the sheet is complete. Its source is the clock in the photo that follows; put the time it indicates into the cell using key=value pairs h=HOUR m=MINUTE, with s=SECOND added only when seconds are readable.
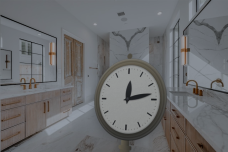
h=12 m=13
